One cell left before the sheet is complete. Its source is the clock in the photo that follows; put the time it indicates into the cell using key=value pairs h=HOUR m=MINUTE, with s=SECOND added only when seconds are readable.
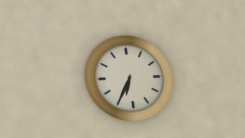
h=6 m=35
